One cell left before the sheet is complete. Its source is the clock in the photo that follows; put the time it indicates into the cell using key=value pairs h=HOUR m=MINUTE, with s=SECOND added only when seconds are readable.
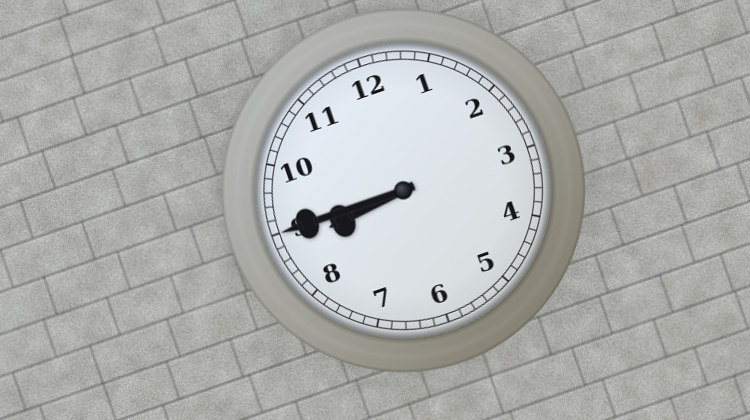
h=8 m=45
